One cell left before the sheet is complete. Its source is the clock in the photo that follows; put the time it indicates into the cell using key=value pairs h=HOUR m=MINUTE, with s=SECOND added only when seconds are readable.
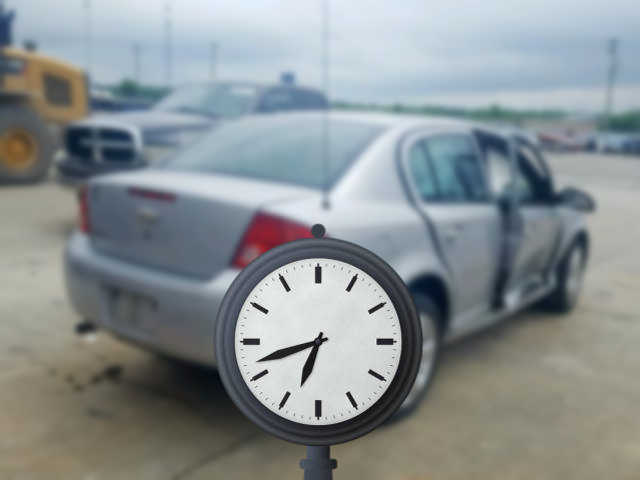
h=6 m=42
